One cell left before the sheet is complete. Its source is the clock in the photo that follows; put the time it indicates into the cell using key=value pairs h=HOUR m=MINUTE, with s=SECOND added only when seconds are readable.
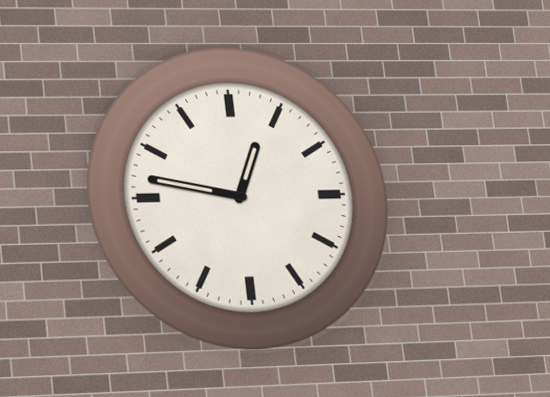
h=12 m=47
